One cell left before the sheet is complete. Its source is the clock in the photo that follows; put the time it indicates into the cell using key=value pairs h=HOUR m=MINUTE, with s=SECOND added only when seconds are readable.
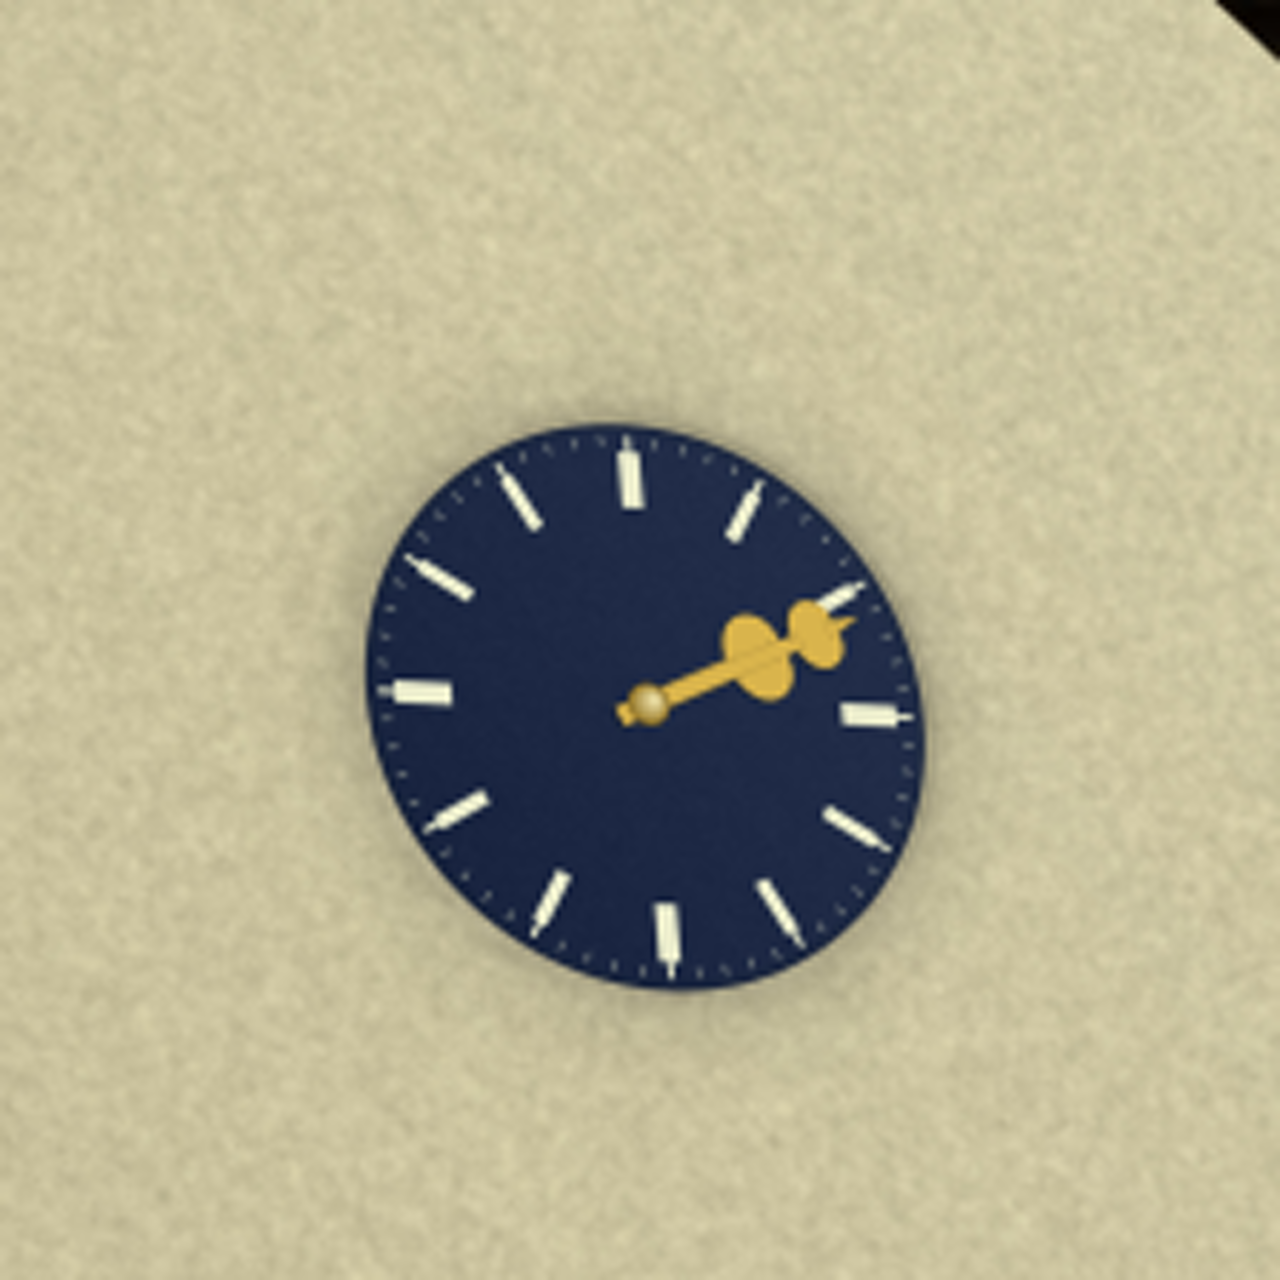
h=2 m=11
